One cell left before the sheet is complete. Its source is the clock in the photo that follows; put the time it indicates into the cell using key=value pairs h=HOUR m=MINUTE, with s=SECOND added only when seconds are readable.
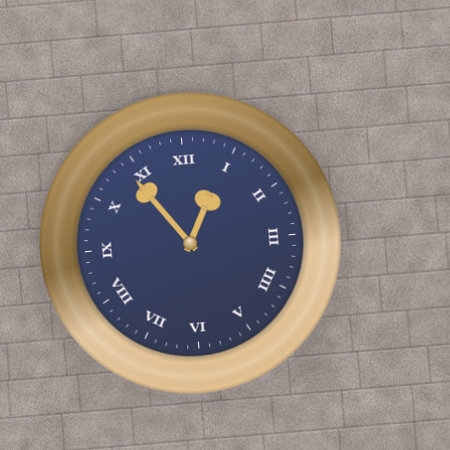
h=12 m=54
